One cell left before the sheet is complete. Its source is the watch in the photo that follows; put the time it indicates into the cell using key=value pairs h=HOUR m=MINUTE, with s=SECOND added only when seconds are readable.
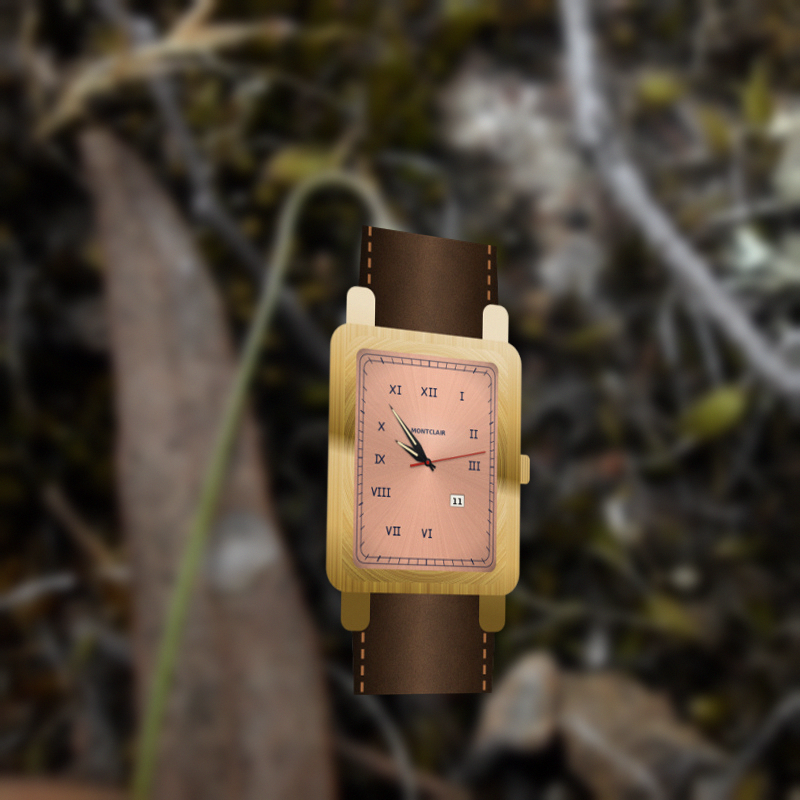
h=9 m=53 s=13
